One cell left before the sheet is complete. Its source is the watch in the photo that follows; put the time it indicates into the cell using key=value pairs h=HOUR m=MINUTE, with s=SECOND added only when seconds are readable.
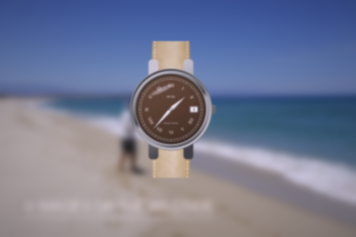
h=1 m=37
